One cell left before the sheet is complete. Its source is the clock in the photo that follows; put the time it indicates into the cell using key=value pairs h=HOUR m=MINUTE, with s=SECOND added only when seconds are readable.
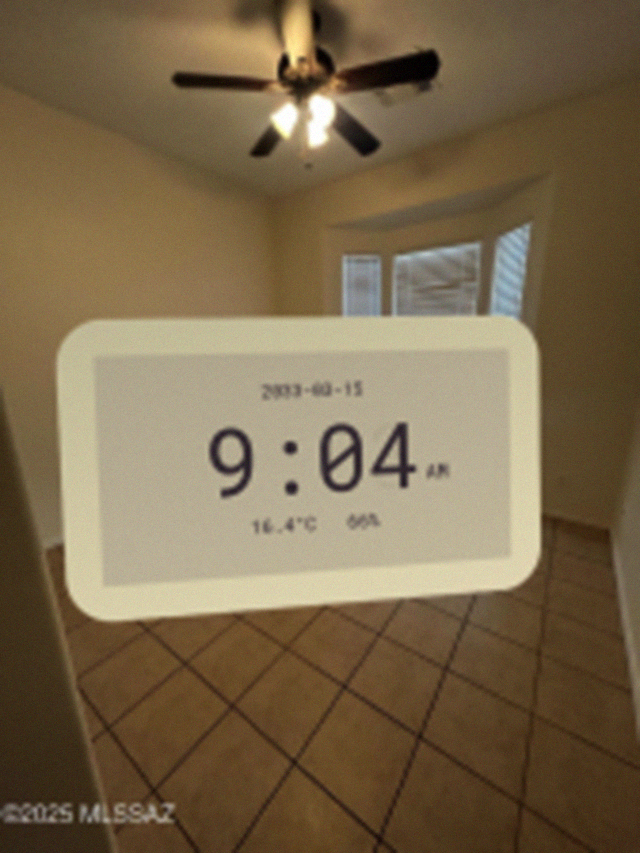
h=9 m=4
